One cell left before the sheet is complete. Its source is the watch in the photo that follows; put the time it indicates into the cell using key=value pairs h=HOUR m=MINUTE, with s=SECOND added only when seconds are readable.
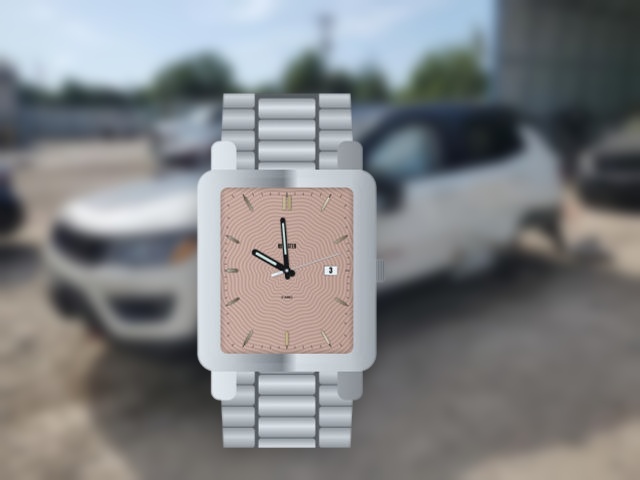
h=9 m=59 s=12
